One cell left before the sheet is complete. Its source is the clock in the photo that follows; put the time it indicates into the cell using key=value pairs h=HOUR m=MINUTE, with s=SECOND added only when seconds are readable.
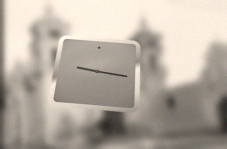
h=9 m=16
